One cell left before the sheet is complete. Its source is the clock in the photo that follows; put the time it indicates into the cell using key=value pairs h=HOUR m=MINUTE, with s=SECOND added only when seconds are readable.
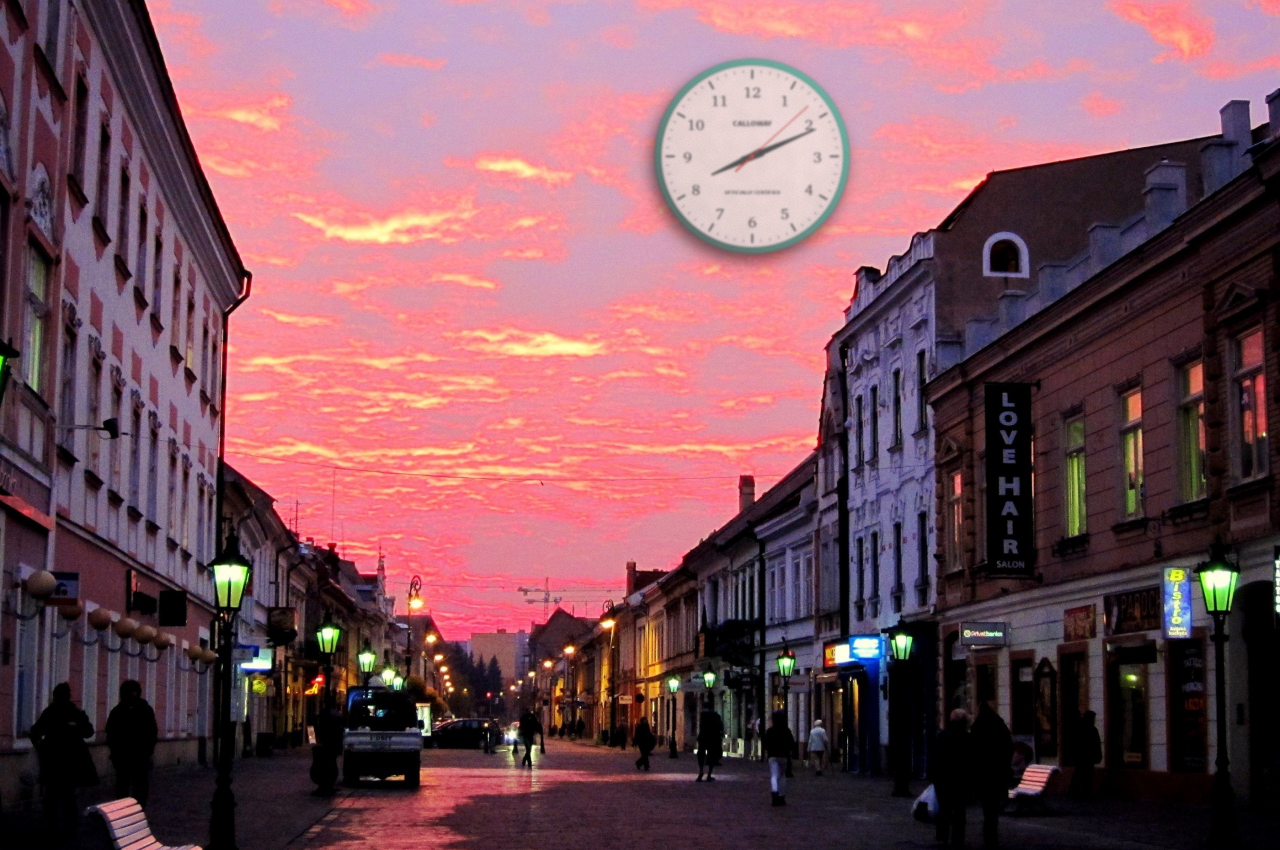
h=8 m=11 s=8
